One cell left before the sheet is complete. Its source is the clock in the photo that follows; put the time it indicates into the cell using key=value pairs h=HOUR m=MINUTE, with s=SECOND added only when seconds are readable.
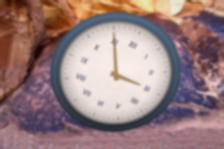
h=2 m=55
